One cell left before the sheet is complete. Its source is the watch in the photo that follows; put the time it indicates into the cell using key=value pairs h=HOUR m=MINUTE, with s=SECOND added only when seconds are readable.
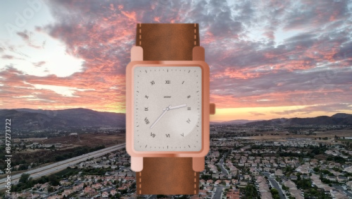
h=2 m=37
